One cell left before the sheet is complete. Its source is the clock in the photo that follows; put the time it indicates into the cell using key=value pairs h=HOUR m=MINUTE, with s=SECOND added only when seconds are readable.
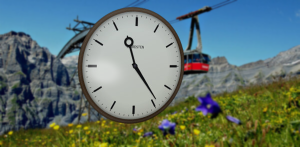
h=11 m=24
